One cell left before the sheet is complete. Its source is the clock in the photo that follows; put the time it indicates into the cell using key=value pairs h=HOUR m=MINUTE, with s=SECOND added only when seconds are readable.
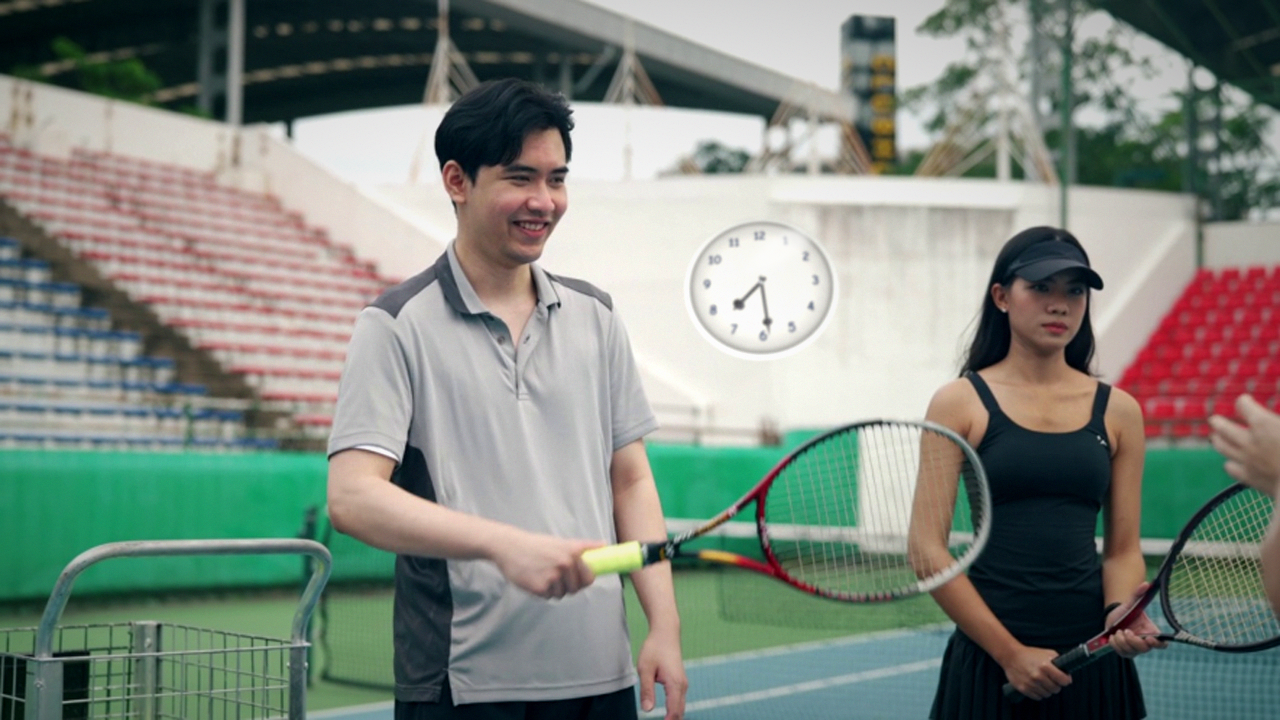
h=7 m=29
